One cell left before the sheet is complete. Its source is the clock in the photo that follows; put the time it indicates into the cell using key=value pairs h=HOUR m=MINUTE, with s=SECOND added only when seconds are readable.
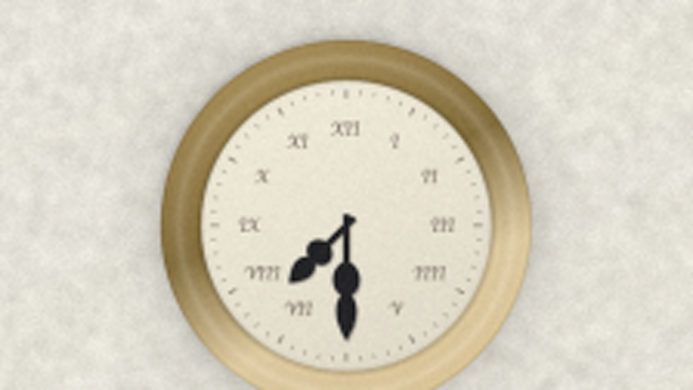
h=7 m=30
